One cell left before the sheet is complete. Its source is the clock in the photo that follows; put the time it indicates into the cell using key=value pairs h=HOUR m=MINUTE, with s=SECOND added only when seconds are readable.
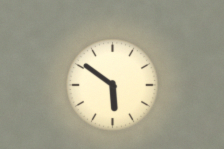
h=5 m=51
